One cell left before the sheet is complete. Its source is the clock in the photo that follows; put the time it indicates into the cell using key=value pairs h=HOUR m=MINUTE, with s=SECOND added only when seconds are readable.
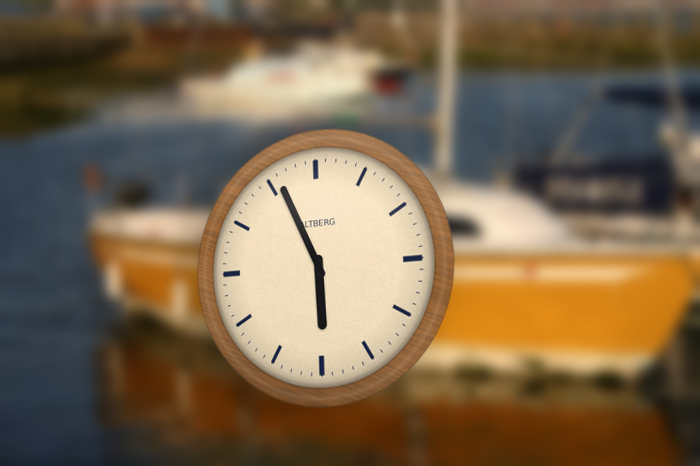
h=5 m=56
